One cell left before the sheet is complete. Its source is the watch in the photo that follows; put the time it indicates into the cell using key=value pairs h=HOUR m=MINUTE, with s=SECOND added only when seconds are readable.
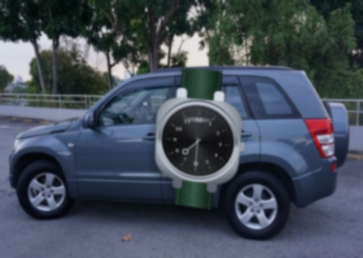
h=7 m=30
